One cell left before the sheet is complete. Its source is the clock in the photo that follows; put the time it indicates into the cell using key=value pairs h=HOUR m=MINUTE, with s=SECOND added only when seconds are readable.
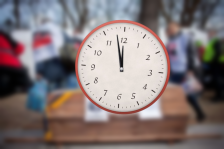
h=11 m=58
